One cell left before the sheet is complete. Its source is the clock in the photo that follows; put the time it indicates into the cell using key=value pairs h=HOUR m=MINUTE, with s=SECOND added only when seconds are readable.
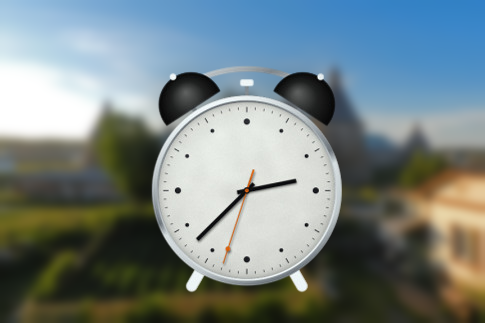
h=2 m=37 s=33
